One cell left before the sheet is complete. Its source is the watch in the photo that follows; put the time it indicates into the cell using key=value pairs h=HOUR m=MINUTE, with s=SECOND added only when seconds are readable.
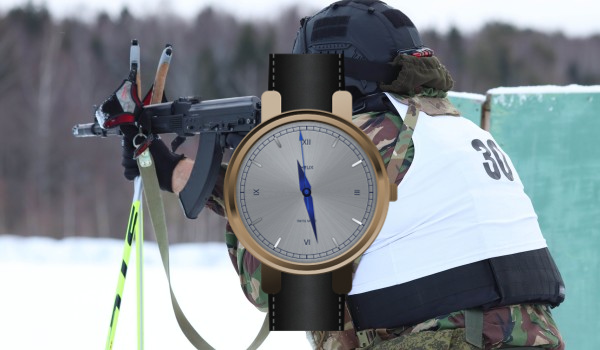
h=11 m=27 s=59
